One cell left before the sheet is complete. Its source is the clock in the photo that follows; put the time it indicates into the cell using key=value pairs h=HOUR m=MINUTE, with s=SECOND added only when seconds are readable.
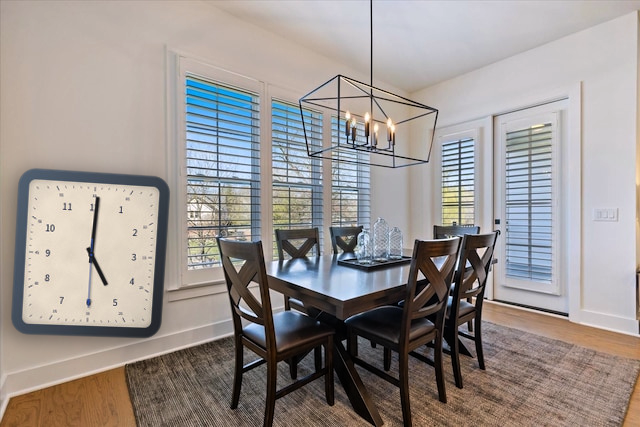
h=5 m=0 s=30
